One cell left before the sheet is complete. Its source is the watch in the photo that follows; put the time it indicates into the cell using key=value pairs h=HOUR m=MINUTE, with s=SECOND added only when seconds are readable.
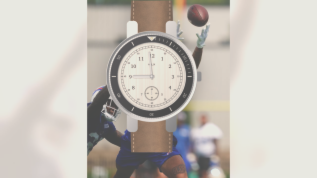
h=8 m=59
